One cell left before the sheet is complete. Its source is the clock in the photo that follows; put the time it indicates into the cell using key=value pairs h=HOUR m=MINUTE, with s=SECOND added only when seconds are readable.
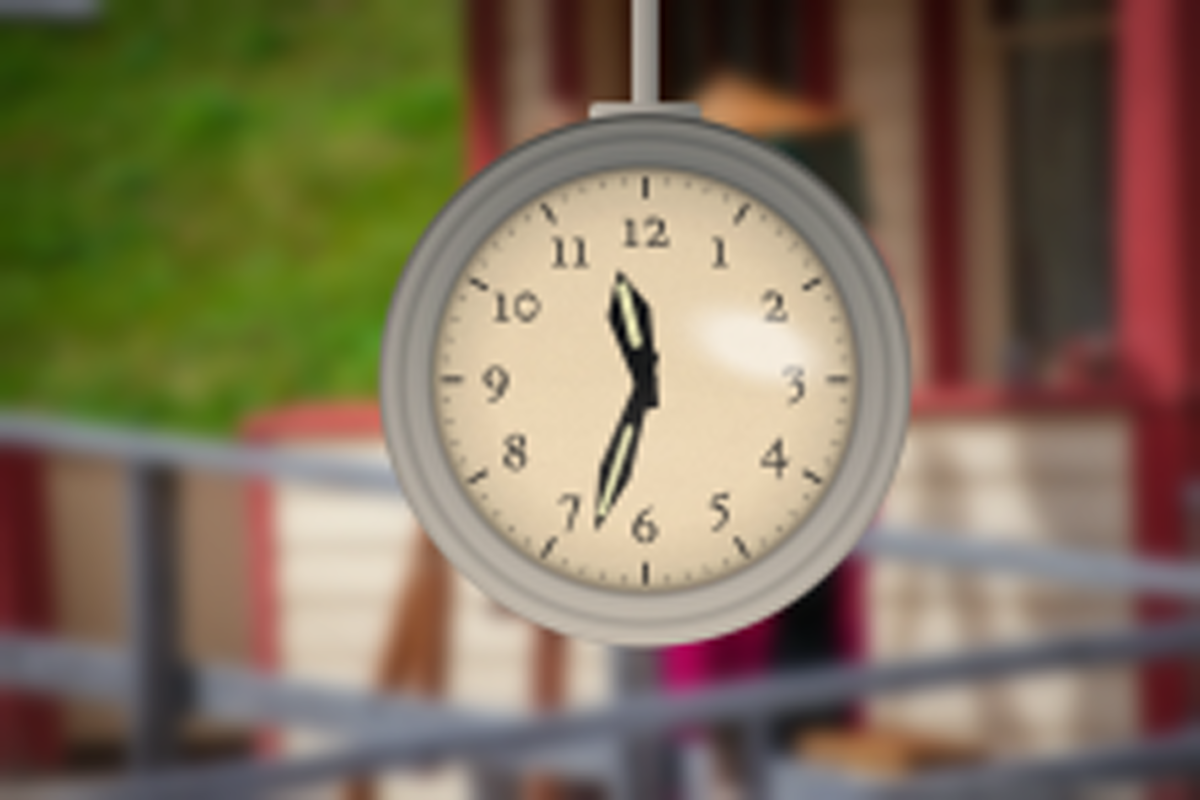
h=11 m=33
